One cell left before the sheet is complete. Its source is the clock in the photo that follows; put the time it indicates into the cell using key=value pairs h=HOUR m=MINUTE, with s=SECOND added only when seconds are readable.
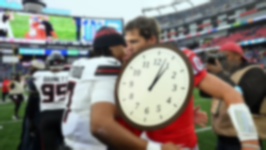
h=1 m=3
